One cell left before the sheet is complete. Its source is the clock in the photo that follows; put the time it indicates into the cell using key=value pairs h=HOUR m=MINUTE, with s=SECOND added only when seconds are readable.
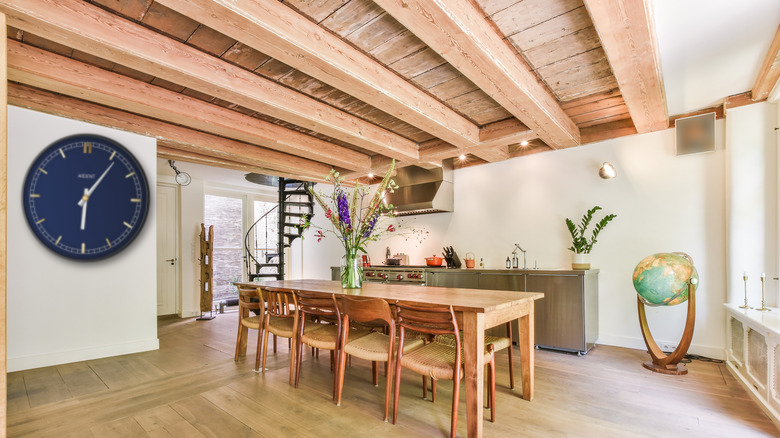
h=6 m=6
